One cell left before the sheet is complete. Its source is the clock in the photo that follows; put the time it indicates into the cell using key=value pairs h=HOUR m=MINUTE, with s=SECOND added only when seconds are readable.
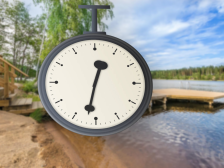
h=12 m=32
